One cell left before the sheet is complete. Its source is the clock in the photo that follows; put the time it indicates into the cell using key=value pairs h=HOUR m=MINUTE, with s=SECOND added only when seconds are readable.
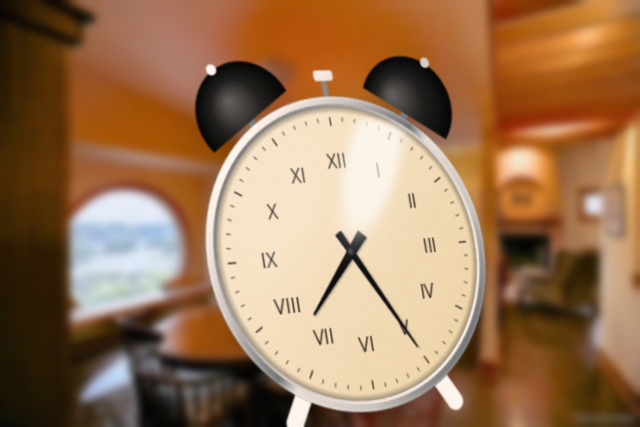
h=7 m=25
